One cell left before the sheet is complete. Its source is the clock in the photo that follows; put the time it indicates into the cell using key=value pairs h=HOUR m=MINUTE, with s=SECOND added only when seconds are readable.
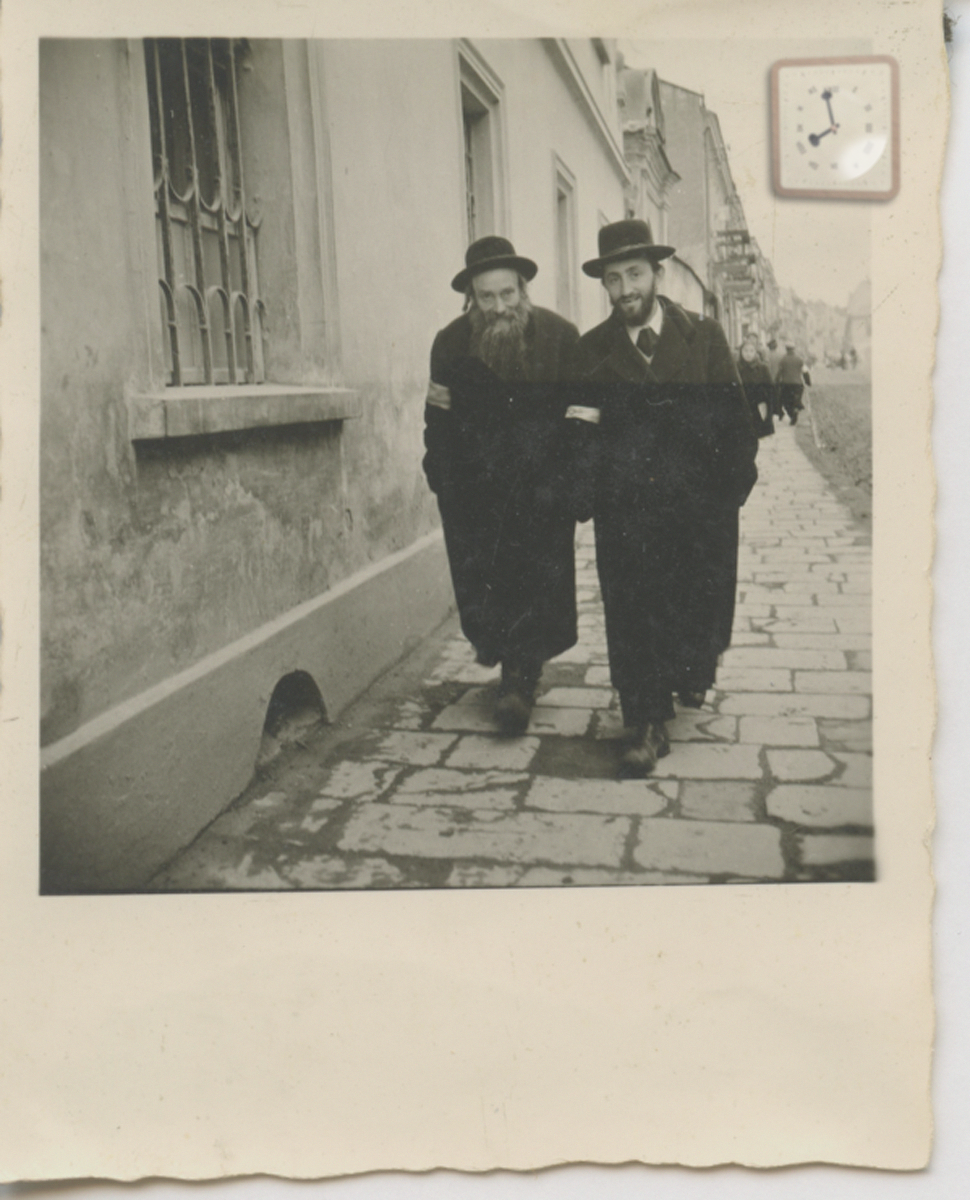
h=7 m=58
